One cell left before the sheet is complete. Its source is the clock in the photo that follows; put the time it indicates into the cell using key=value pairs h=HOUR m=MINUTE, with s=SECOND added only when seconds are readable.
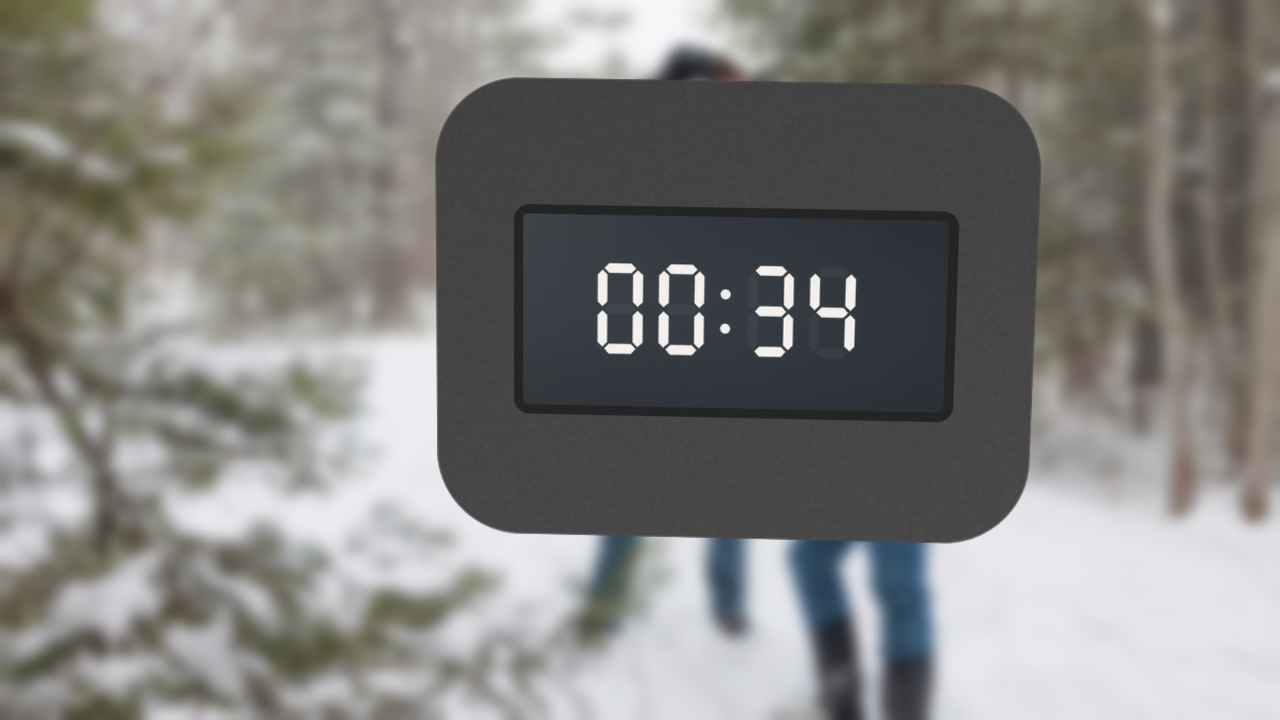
h=0 m=34
